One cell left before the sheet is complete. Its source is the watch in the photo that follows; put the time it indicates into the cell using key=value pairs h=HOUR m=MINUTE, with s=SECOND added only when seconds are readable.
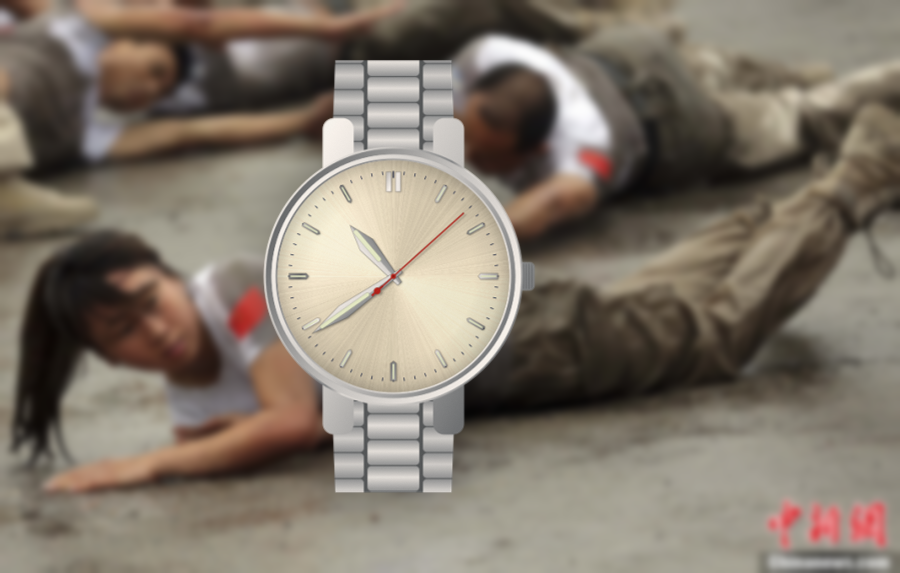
h=10 m=39 s=8
